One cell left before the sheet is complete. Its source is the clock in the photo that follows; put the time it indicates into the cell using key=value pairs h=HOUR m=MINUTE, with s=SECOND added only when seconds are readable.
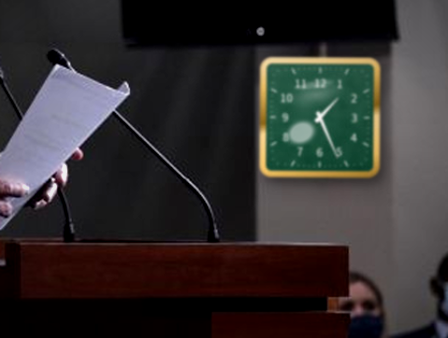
h=1 m=26
